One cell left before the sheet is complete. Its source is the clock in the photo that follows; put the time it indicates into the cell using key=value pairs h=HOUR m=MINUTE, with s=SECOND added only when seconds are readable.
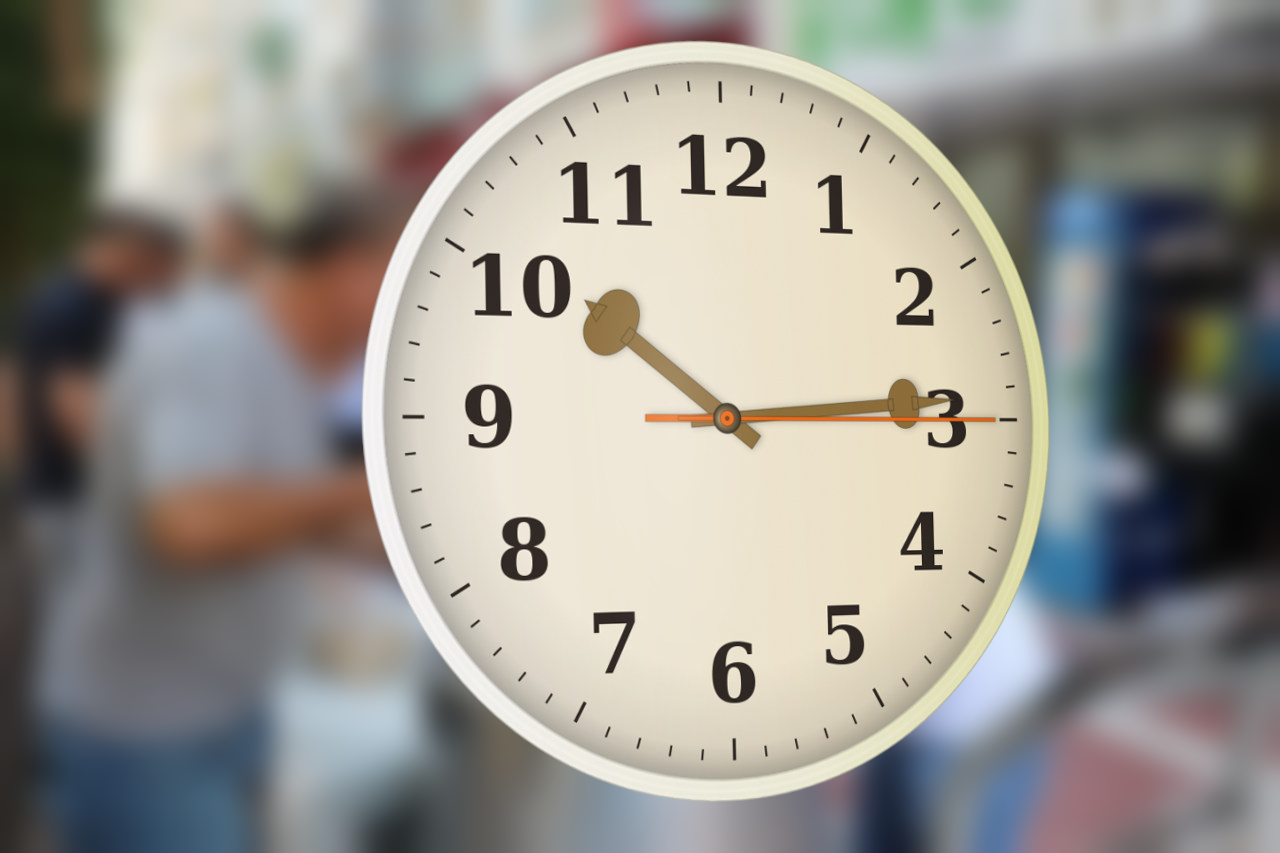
h=10 m=14 s=15
